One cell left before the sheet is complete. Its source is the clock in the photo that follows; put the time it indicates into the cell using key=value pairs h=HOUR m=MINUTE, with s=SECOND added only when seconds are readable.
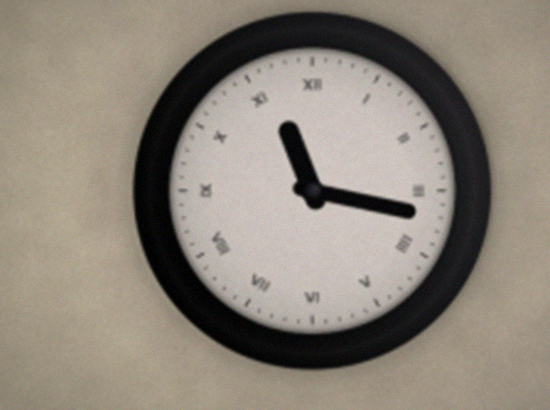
h=11 m=17
